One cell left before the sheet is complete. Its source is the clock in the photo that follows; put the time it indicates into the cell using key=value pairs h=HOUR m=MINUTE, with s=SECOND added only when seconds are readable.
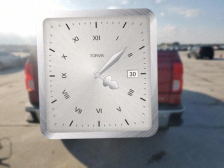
h=4 m=8
